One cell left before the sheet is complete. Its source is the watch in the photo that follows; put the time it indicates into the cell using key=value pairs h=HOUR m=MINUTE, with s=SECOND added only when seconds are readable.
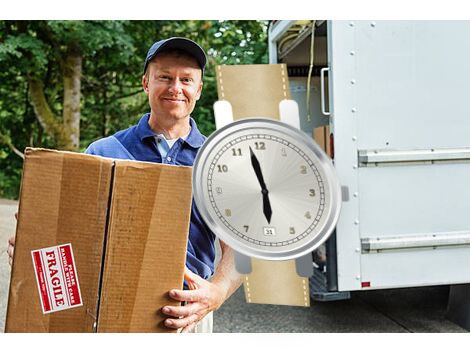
h=5 m=58
